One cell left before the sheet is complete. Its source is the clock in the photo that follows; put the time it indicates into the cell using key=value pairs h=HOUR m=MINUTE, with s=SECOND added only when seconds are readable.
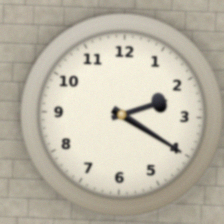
h=2 m=20
